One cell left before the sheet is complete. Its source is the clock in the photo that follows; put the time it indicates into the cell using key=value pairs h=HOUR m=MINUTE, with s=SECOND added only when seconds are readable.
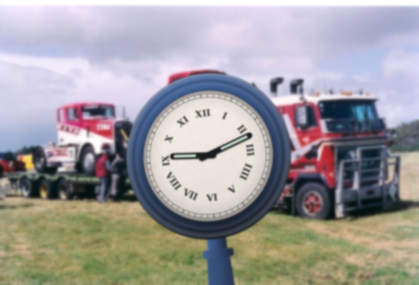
h=9 m=12
